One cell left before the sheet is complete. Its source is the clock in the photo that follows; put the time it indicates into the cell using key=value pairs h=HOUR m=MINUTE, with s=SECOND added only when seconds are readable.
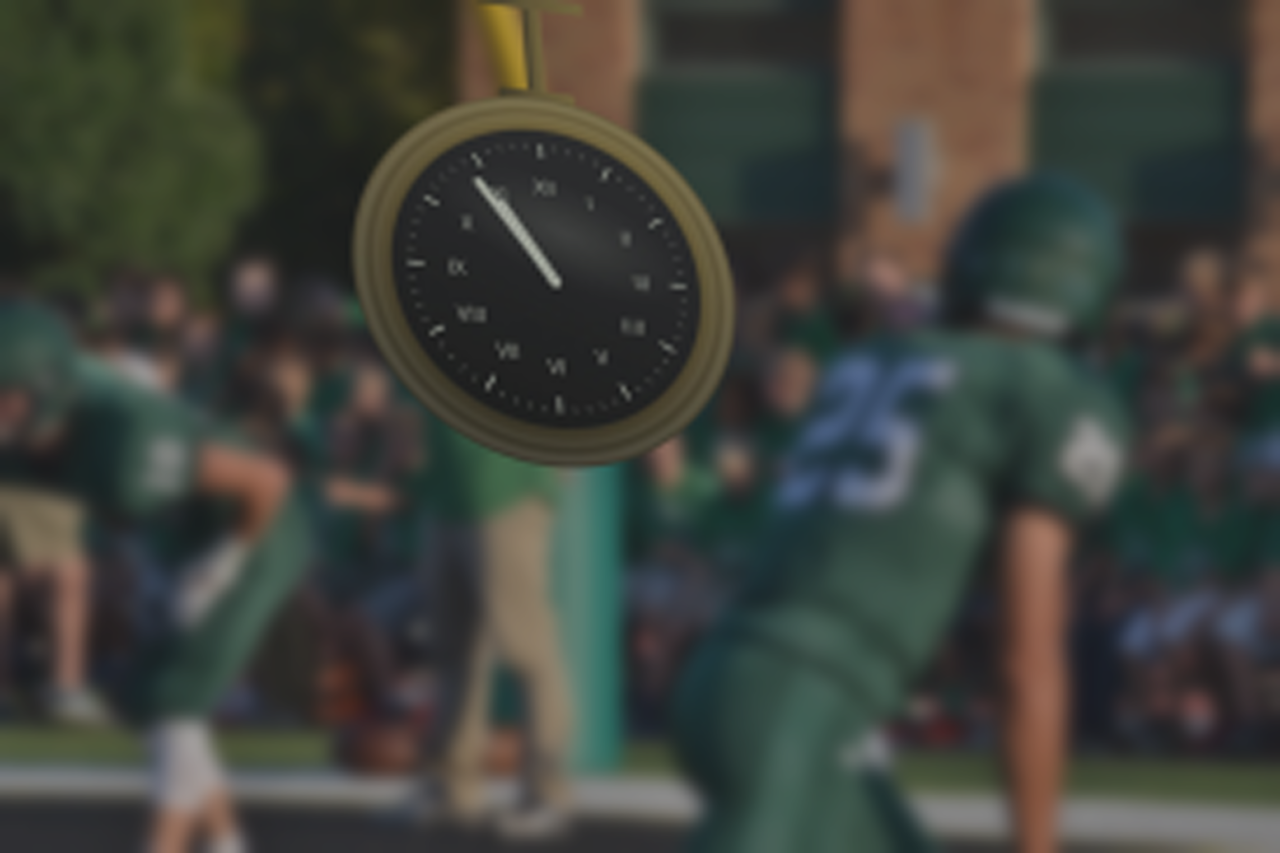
h=10 m=54
